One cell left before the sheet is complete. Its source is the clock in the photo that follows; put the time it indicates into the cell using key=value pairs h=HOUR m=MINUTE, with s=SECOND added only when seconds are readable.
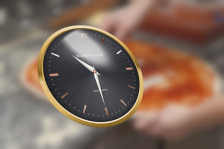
h=10 m=30
